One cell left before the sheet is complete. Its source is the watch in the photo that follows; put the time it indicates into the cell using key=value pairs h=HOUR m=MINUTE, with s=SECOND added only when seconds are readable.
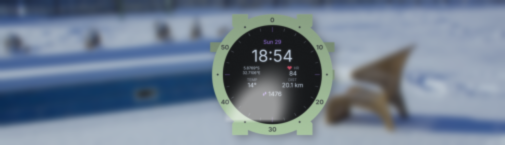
h=18 m=54
